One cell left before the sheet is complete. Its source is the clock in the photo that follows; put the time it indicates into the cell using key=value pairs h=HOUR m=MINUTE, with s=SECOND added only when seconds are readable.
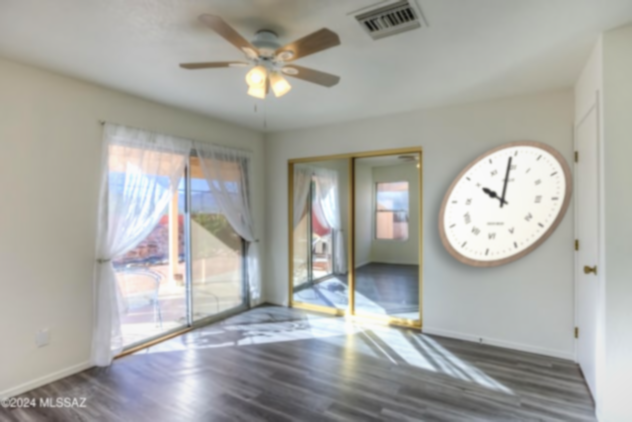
h=9 m=59
